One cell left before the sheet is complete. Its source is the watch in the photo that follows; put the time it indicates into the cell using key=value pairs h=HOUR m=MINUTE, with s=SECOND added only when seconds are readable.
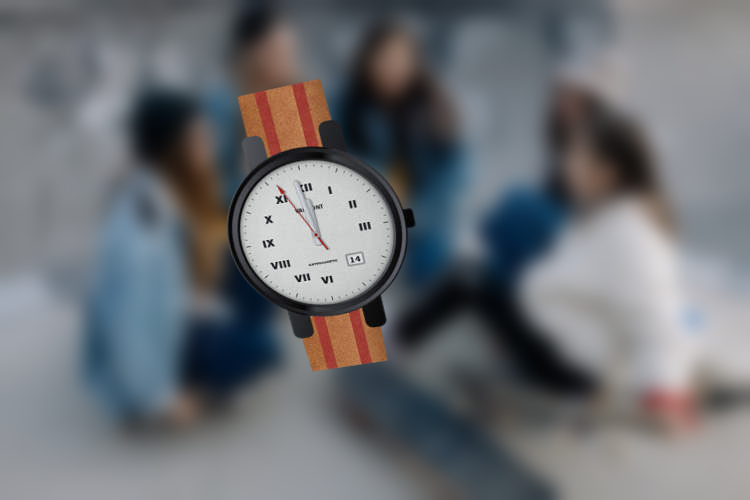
h=11 m=58 s=56
